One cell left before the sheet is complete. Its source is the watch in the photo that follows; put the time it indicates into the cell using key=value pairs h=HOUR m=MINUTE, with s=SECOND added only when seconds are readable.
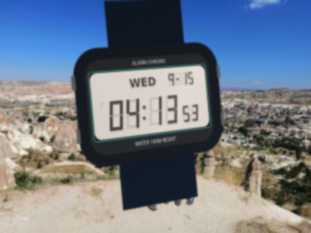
h=4 m=13 s=53
